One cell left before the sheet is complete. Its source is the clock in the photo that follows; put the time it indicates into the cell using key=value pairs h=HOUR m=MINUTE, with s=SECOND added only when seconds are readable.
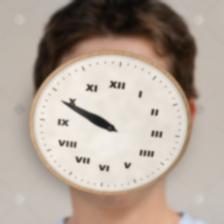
h=9 m=49
